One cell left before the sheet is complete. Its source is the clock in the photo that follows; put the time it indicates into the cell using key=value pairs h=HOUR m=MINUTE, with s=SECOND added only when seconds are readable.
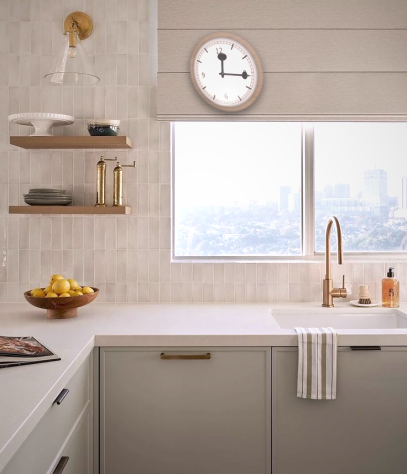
h=12 m=16
